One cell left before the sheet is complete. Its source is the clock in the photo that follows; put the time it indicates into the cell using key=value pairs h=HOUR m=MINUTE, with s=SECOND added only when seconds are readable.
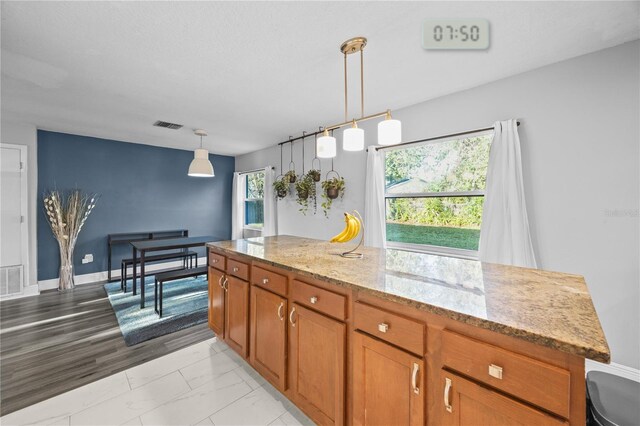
h=7 m=50
